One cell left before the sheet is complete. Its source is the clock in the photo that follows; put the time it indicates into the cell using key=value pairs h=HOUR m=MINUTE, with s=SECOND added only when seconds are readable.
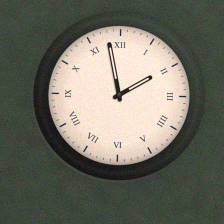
h=1 m=58
